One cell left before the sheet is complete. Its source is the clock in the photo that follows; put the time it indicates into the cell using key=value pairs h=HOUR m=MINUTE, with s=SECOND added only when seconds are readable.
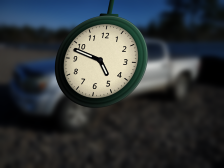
h=4 m=48
